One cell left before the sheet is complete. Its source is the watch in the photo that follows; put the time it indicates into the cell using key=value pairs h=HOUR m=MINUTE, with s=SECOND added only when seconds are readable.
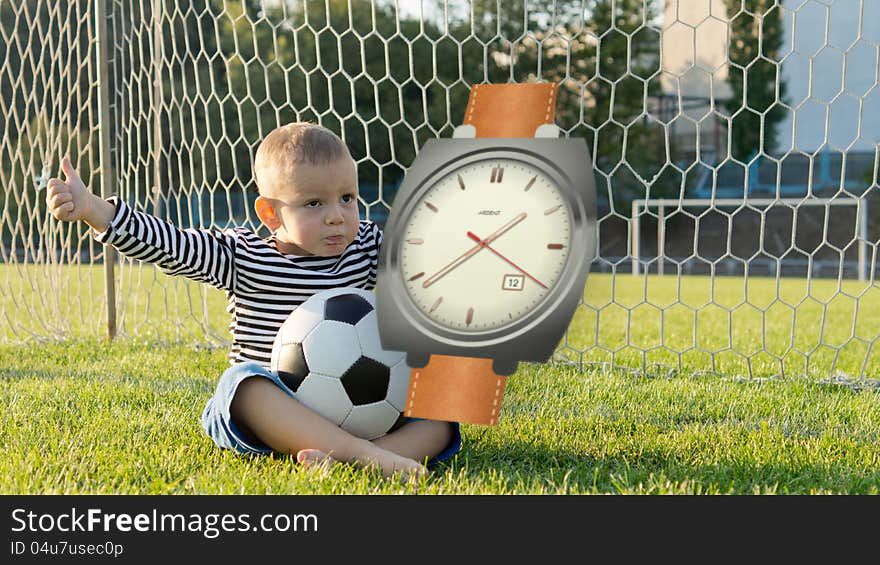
h=1 m=38 s=20
